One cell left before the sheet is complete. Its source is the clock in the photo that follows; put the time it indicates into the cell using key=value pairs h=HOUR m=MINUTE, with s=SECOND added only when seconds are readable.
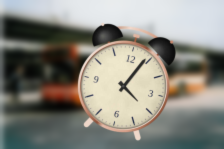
h=4 m=4
